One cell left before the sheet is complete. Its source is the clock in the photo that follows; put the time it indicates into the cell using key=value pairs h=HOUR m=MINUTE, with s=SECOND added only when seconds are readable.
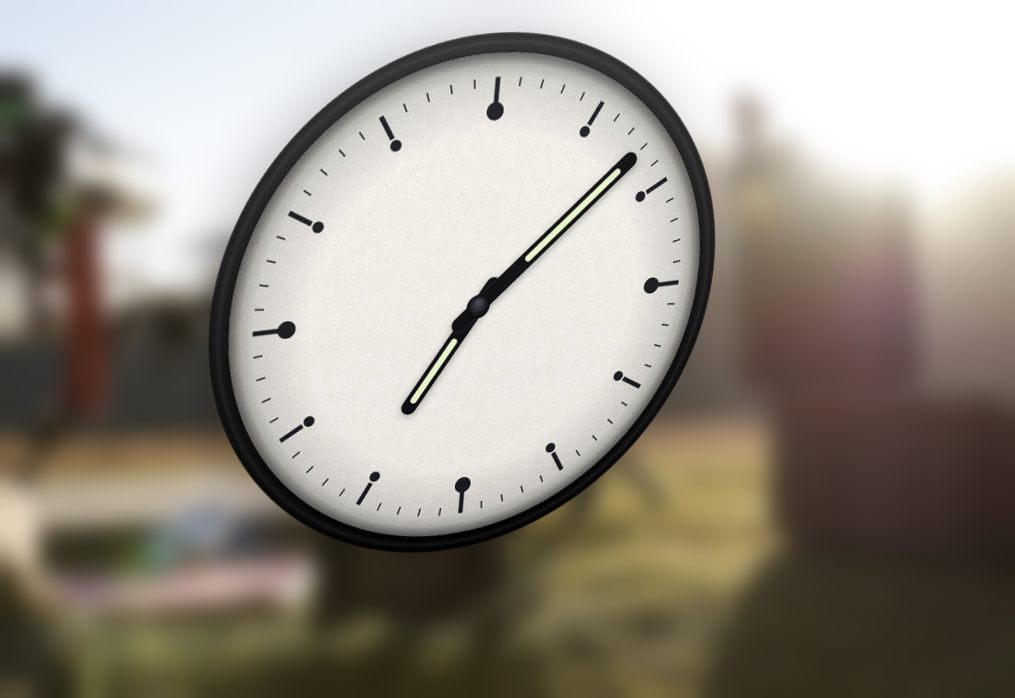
h=7 m=8
